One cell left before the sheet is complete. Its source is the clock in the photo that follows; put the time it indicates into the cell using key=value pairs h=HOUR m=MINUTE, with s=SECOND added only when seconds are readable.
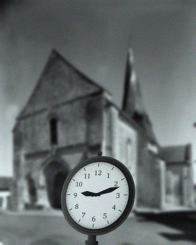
h=9 m=12
